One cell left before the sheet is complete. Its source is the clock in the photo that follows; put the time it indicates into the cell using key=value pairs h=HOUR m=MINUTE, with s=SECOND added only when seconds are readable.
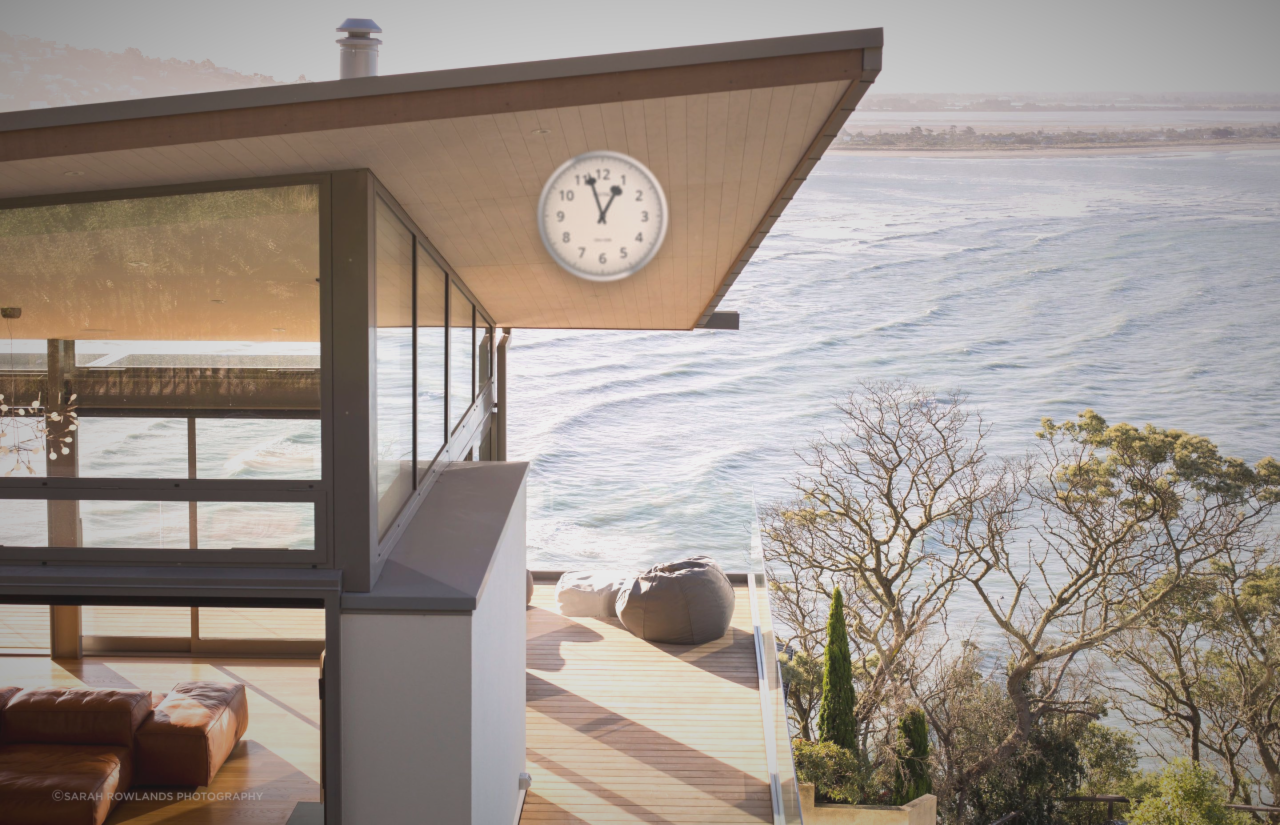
h=12 m=57
